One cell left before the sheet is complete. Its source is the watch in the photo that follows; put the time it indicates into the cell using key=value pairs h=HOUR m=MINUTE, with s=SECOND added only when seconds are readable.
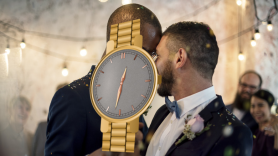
h=12 m=32
